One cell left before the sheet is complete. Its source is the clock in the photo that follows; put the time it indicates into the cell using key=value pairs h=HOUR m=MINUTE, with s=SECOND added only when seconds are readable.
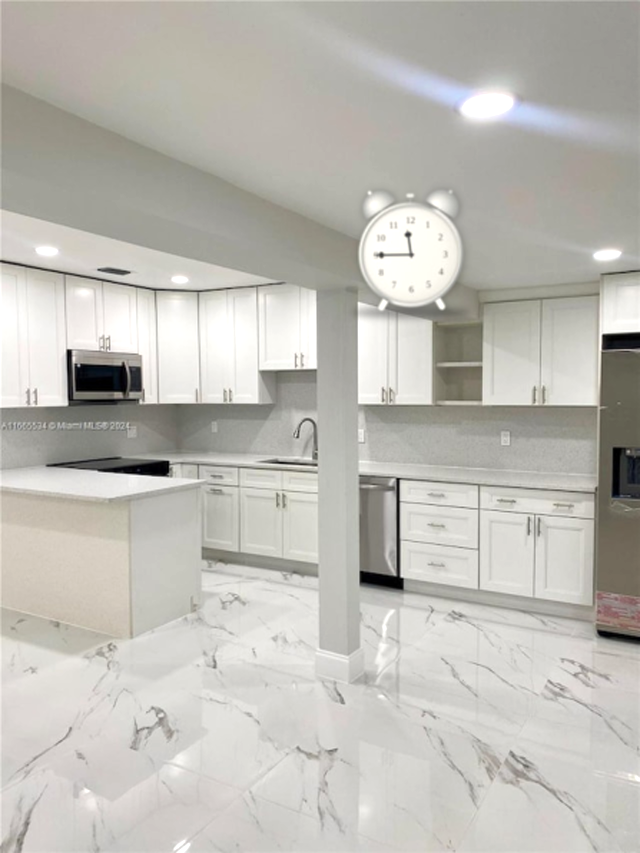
h=11 m=45
